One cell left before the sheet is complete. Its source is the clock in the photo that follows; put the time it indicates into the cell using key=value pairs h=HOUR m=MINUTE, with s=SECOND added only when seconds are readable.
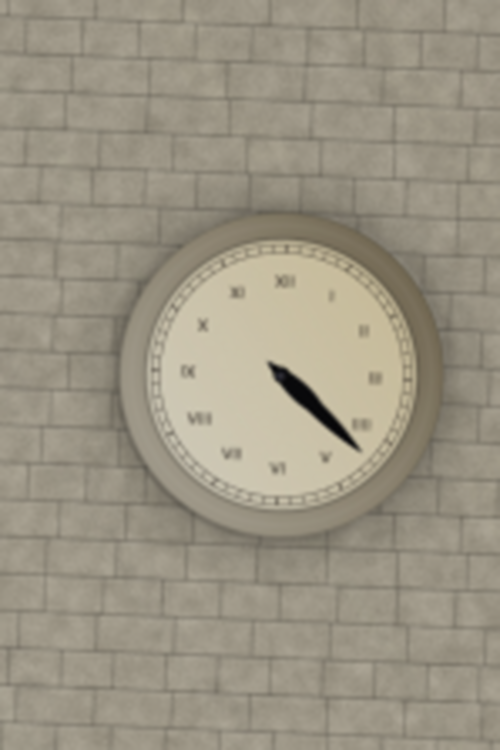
h=4 m=22
